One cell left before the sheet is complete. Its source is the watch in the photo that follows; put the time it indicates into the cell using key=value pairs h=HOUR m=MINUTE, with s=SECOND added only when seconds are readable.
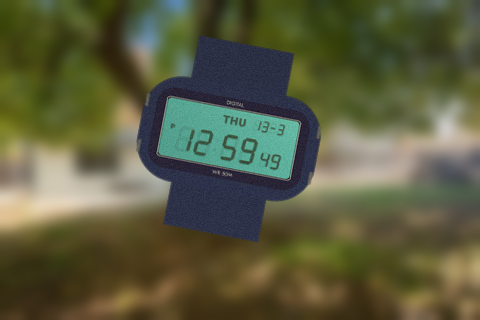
h=12 m=59 s=49
